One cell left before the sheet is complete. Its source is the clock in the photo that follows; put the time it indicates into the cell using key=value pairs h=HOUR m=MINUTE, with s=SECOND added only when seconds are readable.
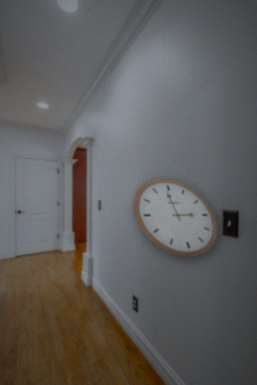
h=2 m=59
